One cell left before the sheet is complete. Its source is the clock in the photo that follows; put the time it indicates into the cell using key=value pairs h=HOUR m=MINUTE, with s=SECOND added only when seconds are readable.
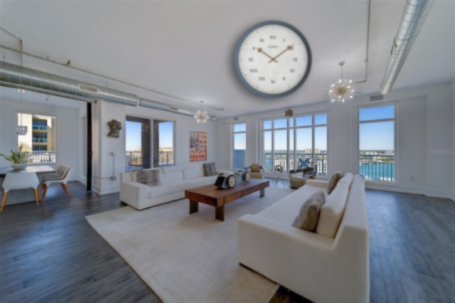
h=10 m=9
